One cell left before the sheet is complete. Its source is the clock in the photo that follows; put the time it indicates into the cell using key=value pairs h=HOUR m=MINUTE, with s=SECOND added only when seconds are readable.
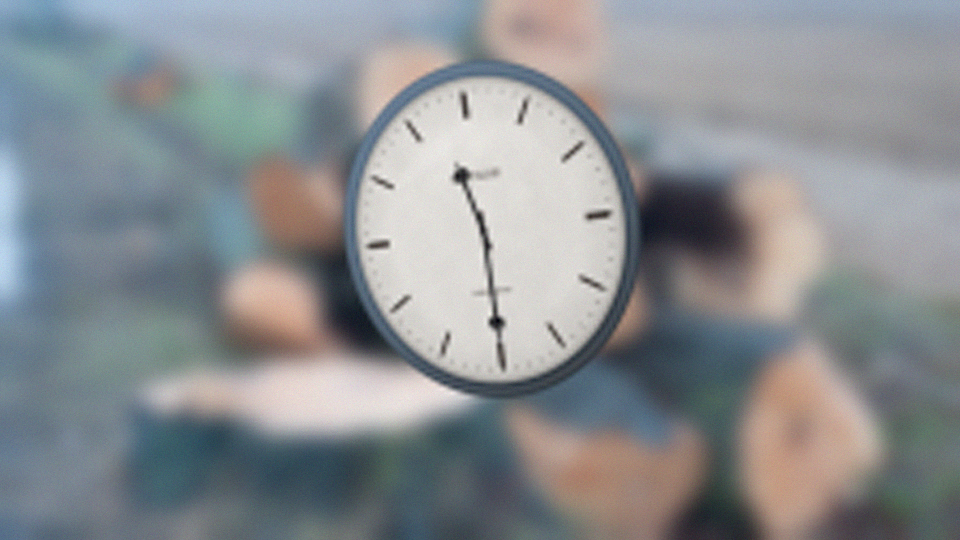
h=11 m=30
